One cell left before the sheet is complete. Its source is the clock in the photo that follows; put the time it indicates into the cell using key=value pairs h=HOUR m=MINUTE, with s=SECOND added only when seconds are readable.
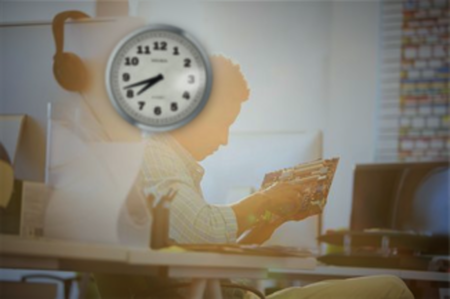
h=7 m=42
